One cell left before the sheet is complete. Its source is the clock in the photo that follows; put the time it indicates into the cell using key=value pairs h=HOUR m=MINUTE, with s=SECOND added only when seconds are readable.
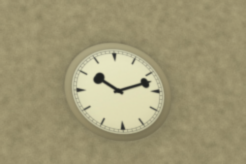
h=10 m=12
